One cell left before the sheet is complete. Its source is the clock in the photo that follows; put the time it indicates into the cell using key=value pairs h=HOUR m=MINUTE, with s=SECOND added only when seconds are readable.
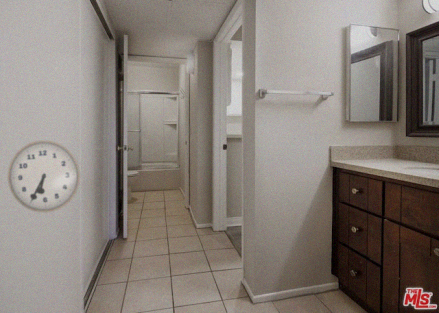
h=6 m=35
